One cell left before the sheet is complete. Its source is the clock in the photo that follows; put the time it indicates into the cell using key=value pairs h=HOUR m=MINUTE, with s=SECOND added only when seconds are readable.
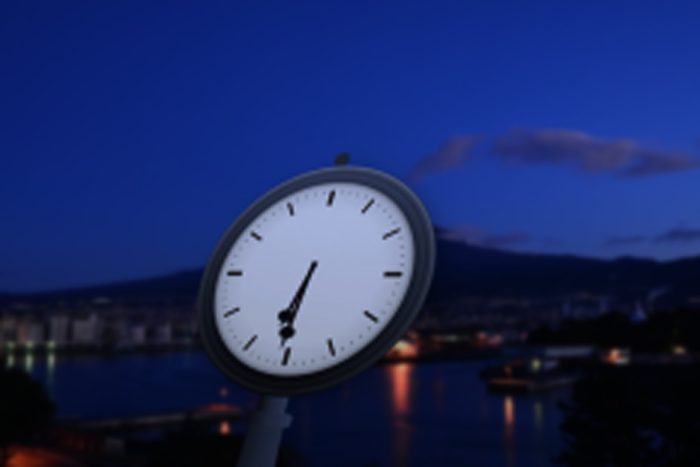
h=6 m=31
